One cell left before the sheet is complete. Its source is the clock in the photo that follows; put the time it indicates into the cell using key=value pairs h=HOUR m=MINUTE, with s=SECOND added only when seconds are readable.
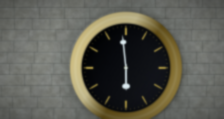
h=5 m=59
